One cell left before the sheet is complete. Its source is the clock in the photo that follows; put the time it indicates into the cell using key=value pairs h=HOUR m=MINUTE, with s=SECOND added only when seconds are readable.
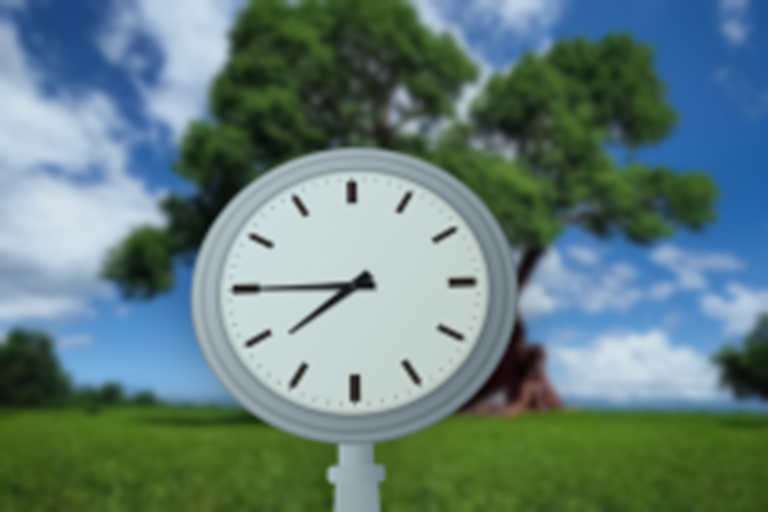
h=7 m=45
